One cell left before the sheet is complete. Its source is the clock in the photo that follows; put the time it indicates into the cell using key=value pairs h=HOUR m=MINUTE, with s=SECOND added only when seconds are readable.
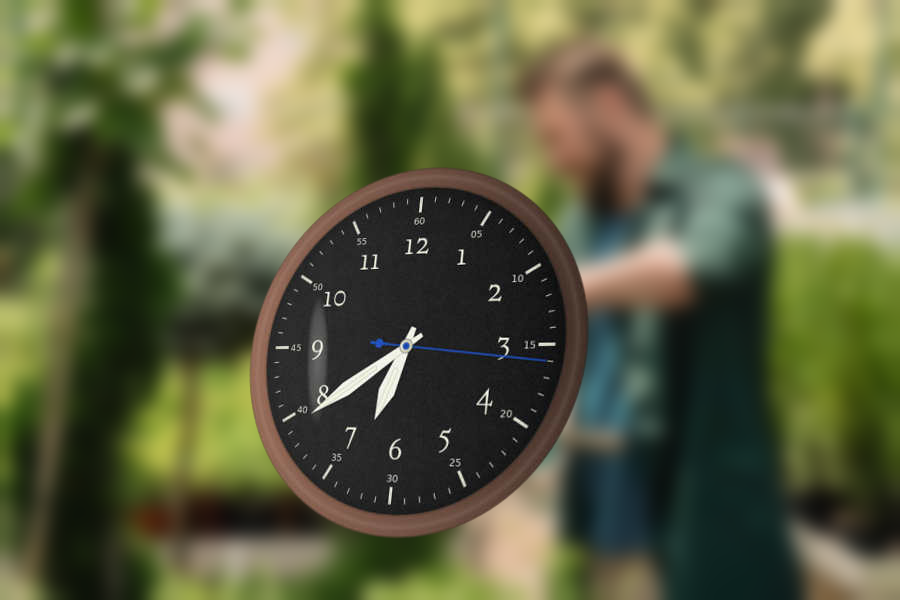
h=6 m=39 s=16
